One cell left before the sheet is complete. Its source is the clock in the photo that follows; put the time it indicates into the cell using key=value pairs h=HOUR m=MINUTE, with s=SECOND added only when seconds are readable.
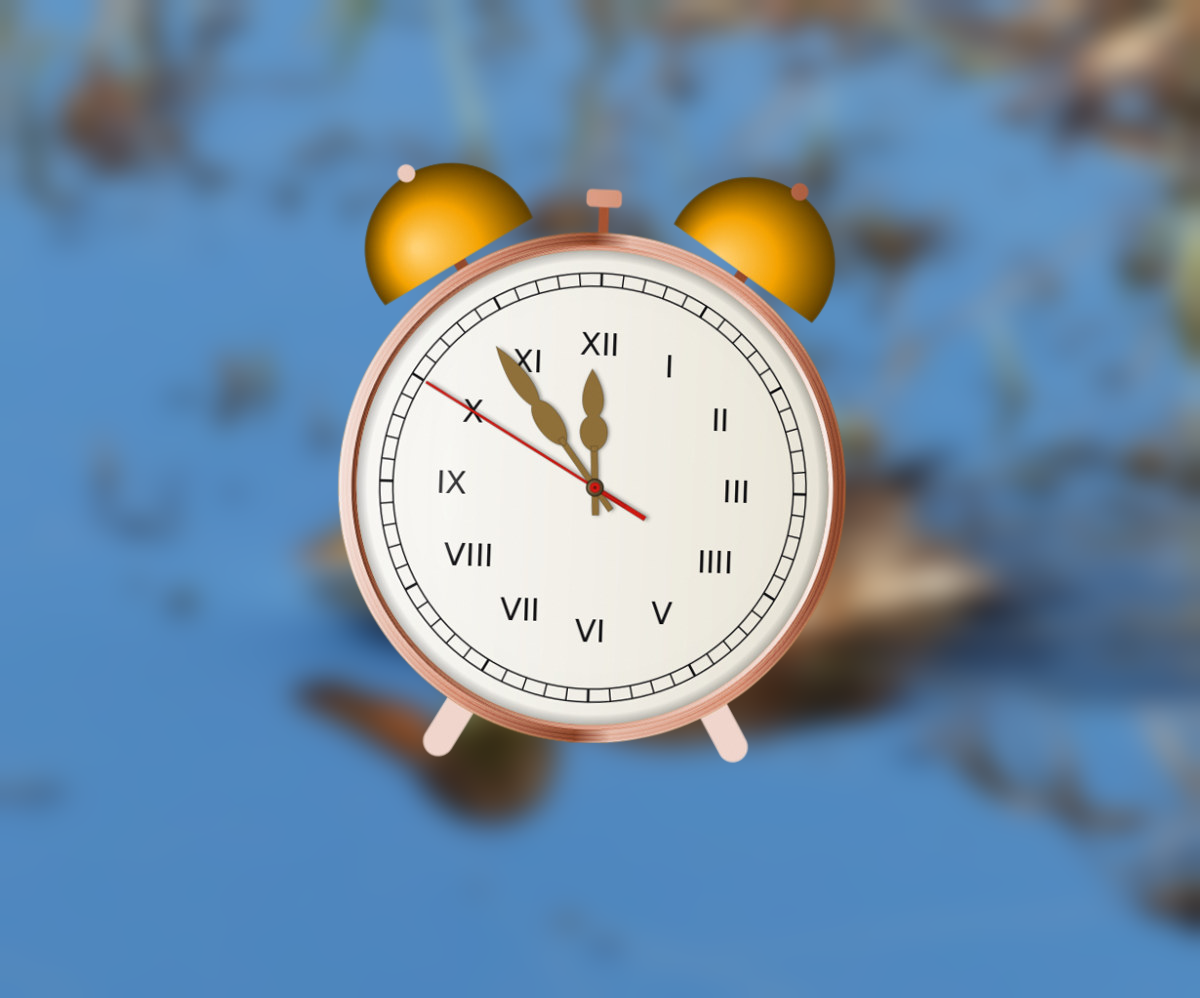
h=11 m=53 s=50
